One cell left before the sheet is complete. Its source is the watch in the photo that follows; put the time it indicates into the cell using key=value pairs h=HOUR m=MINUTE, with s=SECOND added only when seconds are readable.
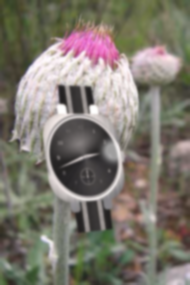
h=2 m=42
